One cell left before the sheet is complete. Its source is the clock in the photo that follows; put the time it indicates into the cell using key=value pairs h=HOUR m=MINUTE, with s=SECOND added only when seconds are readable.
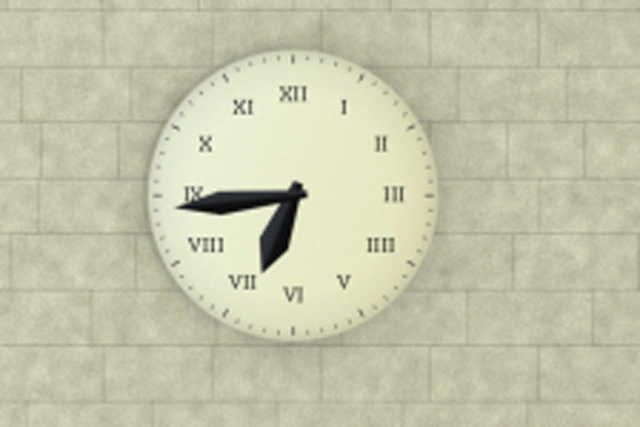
h=6 m=44
